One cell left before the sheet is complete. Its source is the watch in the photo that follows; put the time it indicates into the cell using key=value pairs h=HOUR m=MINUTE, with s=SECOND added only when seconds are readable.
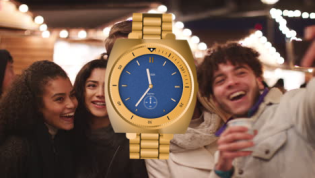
h=11 m=36
